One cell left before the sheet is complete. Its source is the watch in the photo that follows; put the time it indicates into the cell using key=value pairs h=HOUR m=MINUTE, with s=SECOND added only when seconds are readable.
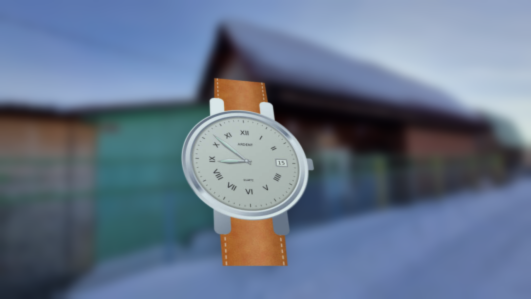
h=8 m=52
